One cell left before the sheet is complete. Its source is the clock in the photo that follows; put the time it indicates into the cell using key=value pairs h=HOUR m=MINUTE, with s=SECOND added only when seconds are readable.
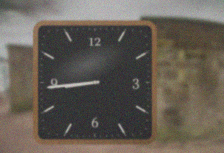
h=8 m=44
